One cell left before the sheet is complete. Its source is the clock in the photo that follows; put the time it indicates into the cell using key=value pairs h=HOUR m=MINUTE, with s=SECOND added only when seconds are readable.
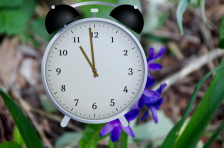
h=10 m=59
